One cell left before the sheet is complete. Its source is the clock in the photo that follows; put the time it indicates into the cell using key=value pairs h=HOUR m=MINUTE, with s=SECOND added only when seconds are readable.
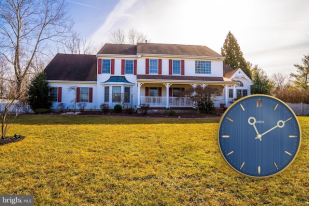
h=11 m=10
